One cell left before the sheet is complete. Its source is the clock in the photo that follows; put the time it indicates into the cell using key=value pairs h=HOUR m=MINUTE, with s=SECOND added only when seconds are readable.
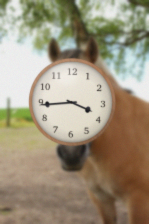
h=3 m=44
